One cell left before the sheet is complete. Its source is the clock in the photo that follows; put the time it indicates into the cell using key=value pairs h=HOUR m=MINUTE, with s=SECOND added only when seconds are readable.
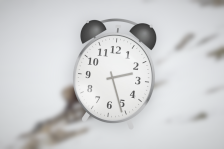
h=2 m=26
